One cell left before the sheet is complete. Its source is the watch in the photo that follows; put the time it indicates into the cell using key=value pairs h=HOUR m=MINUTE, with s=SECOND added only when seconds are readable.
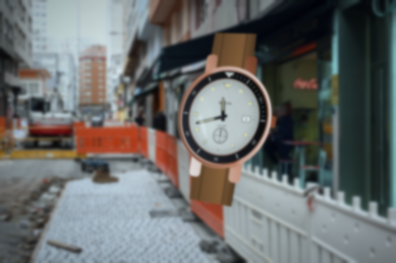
h=11 m=42
